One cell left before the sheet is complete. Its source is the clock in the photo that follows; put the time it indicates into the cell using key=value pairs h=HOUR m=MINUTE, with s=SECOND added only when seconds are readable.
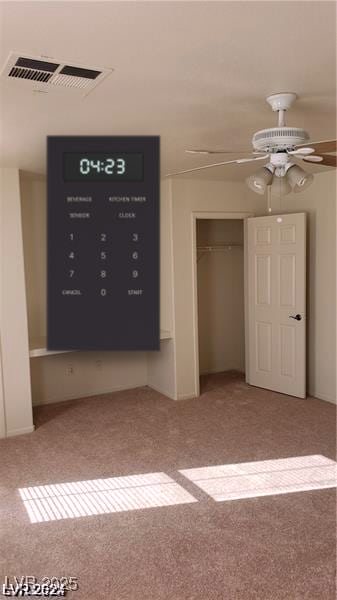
h=4 m=23
